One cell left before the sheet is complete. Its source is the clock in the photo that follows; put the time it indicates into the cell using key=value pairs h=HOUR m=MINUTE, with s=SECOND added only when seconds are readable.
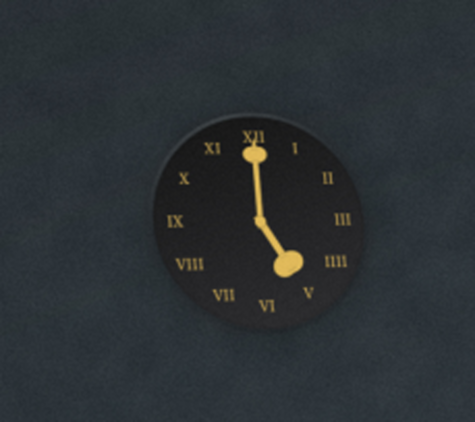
h=5 m=0
